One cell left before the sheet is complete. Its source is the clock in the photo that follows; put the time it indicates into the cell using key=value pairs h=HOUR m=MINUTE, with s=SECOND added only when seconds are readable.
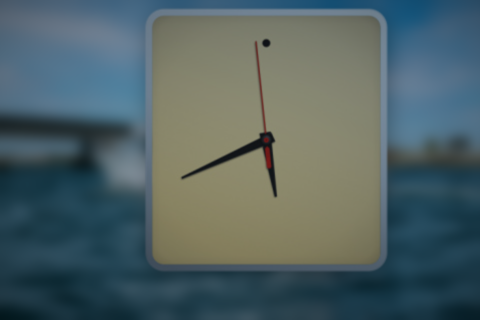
h=5 m=40 s=59
